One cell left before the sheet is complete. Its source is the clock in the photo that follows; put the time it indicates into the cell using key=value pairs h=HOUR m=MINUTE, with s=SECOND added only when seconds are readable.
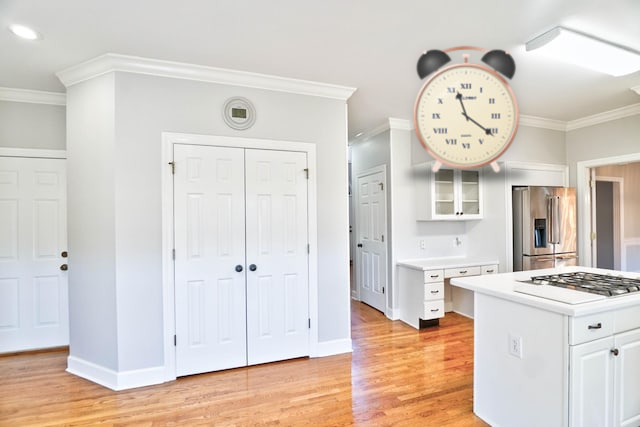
h=11 m=21
